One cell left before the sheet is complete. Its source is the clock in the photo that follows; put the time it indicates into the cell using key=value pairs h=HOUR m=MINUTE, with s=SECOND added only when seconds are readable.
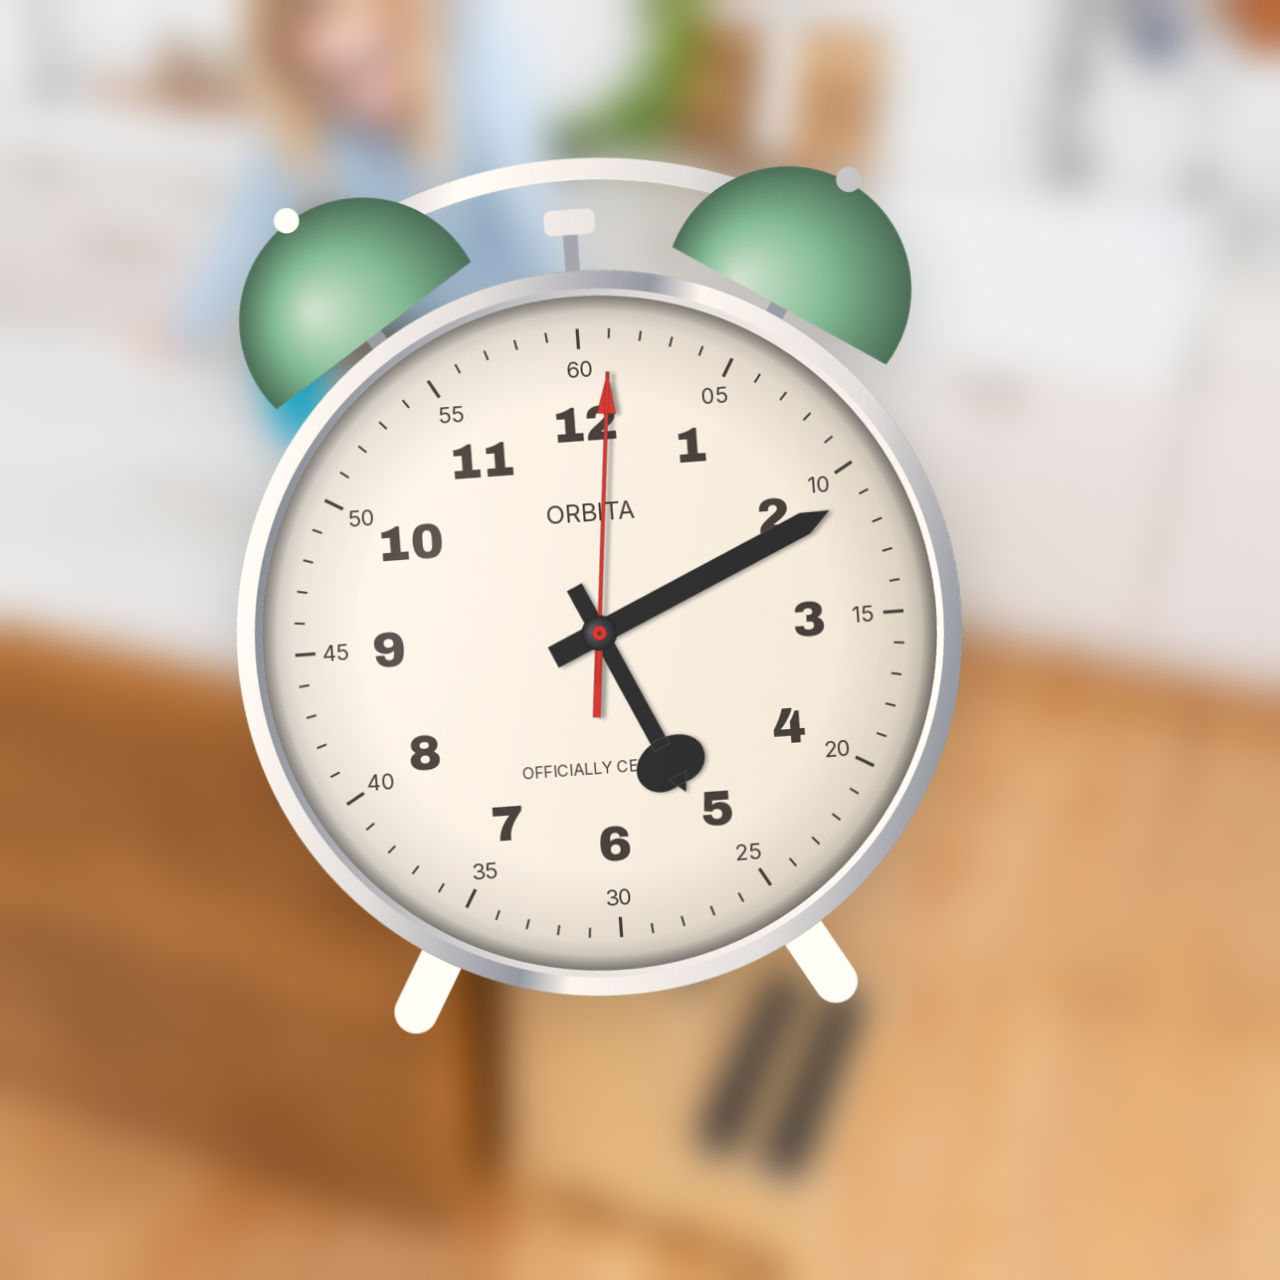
h=5 m=11 s=1
